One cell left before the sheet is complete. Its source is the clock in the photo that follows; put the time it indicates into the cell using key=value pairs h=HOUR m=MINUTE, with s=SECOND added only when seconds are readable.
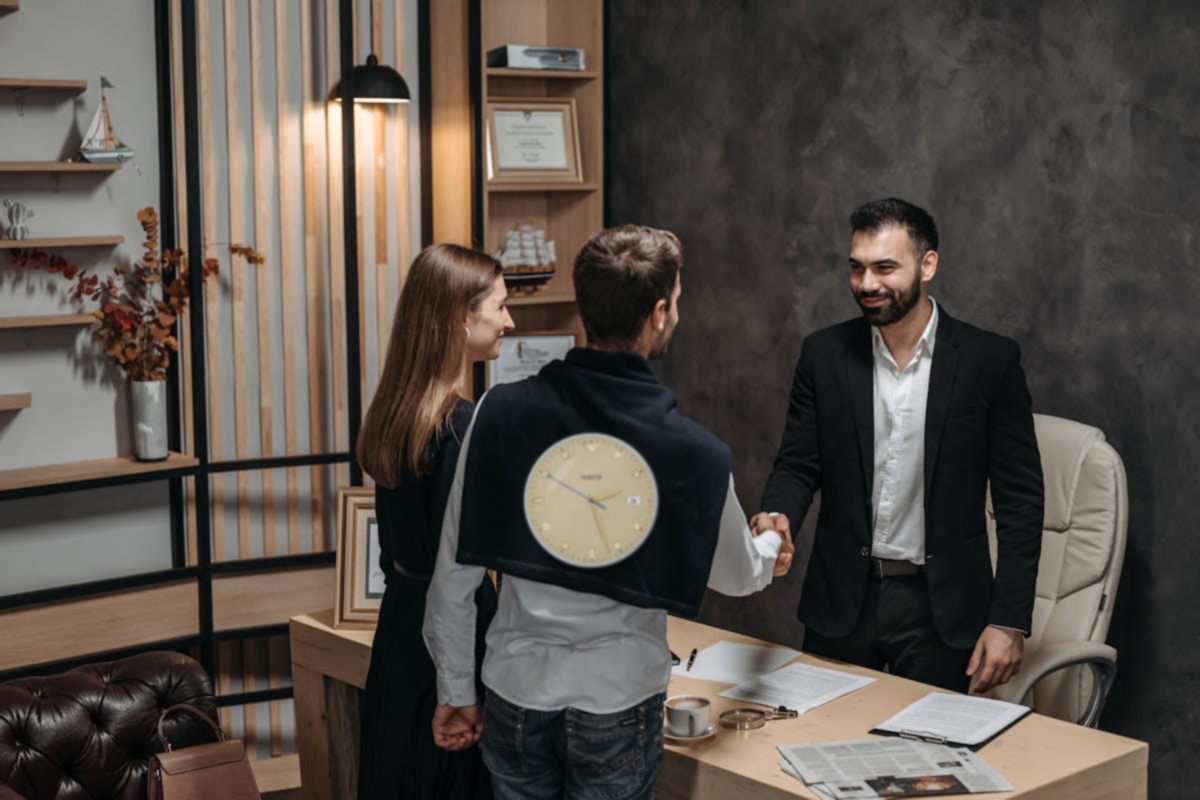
h=2 m=26 s=50
